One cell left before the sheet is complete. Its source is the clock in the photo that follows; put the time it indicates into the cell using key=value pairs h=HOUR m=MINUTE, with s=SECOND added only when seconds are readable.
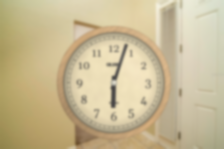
h=6 m=3
